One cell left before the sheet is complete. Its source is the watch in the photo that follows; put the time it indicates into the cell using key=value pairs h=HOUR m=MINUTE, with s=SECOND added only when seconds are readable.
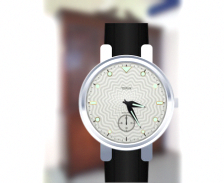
h=3 m=25
